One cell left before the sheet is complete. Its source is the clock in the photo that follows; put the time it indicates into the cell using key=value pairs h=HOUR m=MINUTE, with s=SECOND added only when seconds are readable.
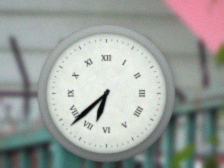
h=6 m=38
